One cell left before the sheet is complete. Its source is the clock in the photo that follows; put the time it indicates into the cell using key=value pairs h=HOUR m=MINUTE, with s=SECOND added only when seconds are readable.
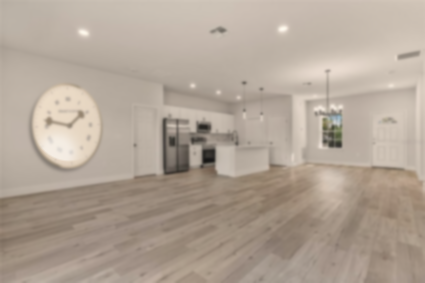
h=1 m=47
